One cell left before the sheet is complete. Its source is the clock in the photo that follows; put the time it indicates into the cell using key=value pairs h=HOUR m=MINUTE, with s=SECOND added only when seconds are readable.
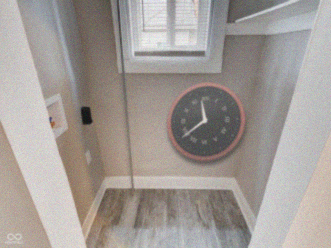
h=11 m=39
